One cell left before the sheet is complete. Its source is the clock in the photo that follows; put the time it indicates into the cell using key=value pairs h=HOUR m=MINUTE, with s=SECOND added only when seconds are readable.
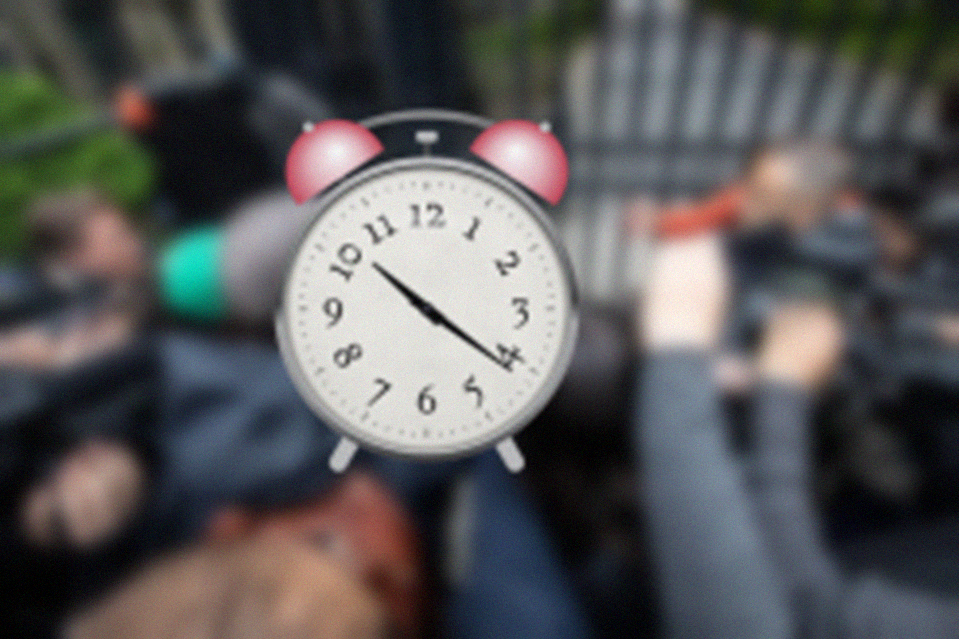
h=10 m=21
